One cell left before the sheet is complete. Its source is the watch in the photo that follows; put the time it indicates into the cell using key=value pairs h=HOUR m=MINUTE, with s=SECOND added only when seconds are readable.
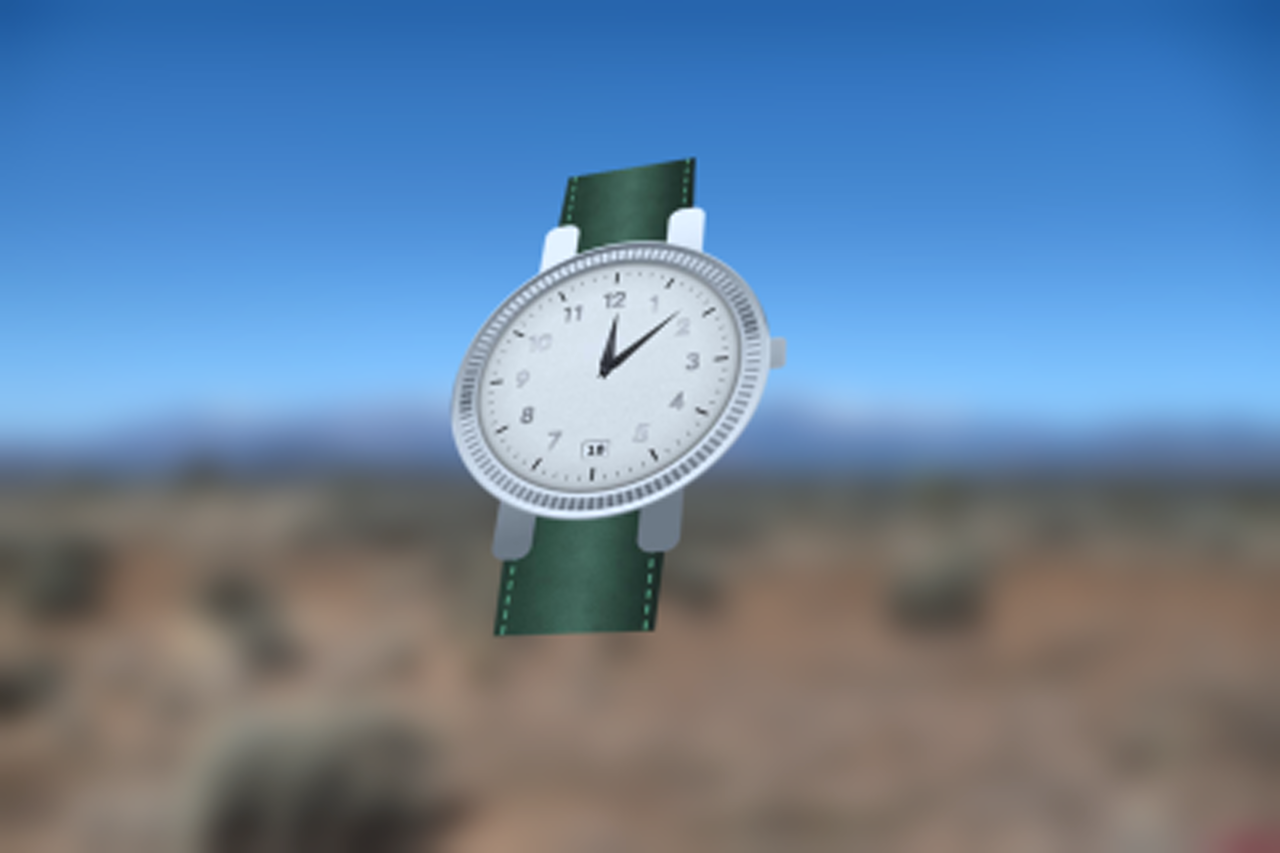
h=12 m=8
